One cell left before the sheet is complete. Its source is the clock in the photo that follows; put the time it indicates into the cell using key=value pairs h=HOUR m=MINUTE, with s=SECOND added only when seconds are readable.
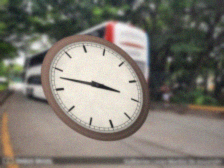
h=3 m=48
